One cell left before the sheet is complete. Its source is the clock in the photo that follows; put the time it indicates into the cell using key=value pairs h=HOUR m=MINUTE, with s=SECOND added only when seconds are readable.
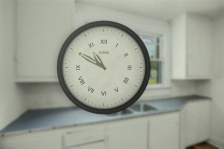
h=10 m=50
